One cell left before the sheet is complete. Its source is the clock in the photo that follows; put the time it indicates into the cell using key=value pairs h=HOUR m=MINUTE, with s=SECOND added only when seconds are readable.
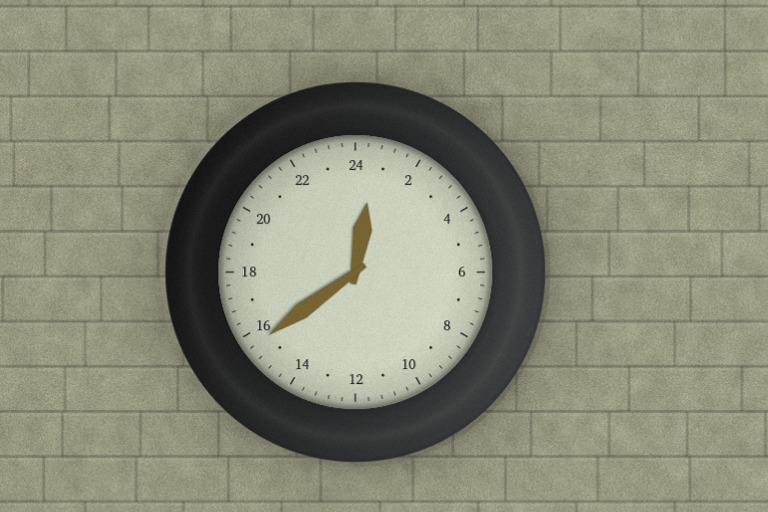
h=0 m=39
